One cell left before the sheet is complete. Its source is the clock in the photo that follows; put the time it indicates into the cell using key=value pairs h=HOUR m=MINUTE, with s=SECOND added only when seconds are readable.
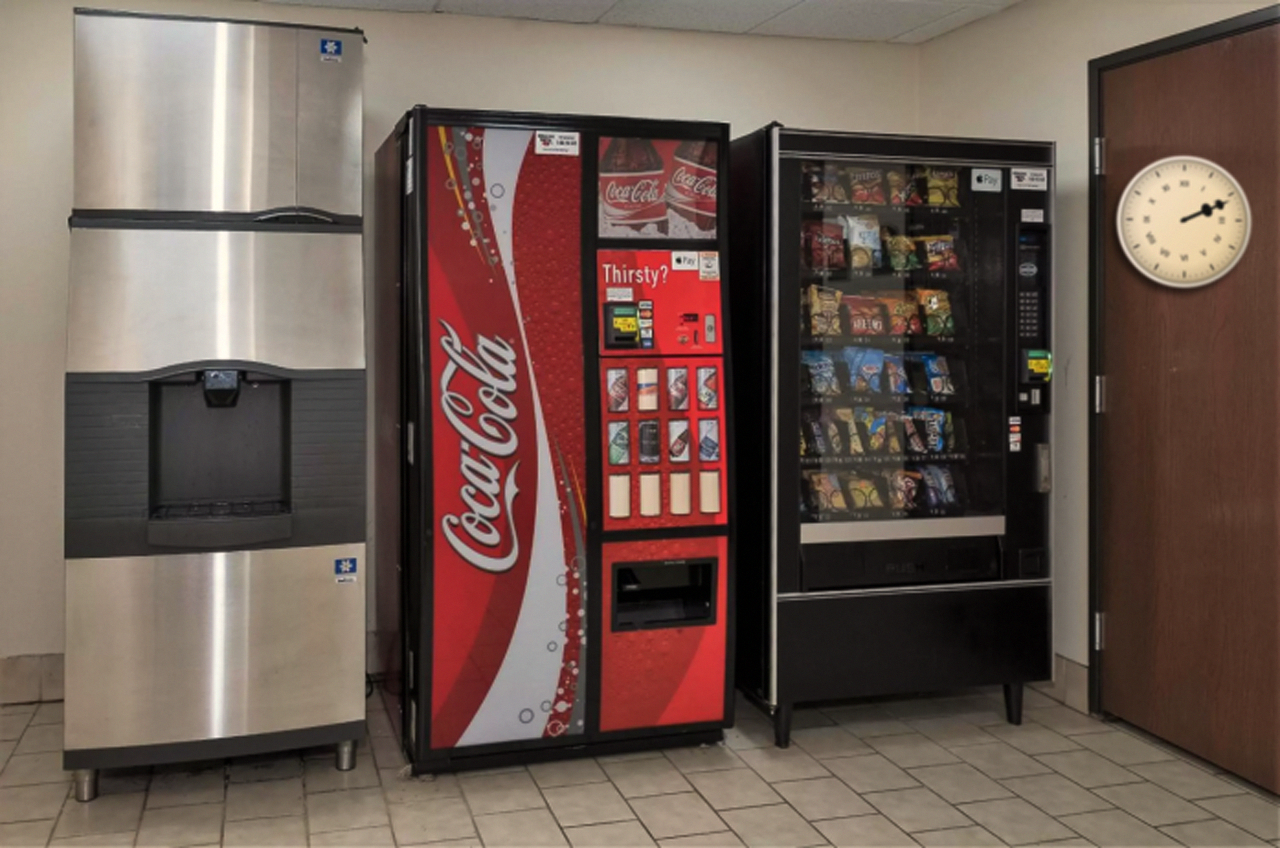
h=2 m=11
